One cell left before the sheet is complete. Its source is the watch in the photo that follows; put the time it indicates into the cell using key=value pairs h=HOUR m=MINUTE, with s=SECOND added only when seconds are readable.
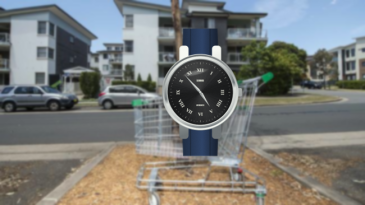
h=4 m=53
